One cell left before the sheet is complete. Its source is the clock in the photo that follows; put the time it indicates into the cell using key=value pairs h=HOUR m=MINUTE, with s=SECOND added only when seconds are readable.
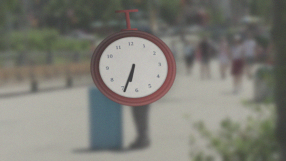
h=6 m=34
